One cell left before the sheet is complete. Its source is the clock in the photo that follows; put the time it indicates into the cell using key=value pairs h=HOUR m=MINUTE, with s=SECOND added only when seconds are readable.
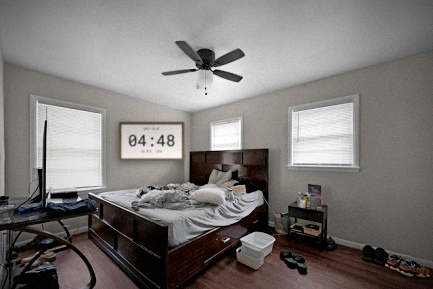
h=4 m=48
